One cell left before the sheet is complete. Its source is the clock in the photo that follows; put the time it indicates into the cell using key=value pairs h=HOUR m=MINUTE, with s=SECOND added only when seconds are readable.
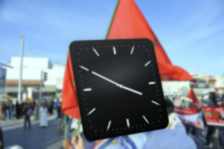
h=3 m=50
